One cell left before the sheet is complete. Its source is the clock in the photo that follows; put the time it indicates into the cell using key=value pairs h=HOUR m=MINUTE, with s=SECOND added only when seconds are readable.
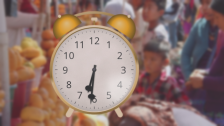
h=6 m=31
